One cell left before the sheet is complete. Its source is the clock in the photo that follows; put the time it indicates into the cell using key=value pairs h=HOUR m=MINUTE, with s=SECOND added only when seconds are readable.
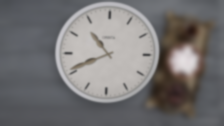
h=10 m=41
